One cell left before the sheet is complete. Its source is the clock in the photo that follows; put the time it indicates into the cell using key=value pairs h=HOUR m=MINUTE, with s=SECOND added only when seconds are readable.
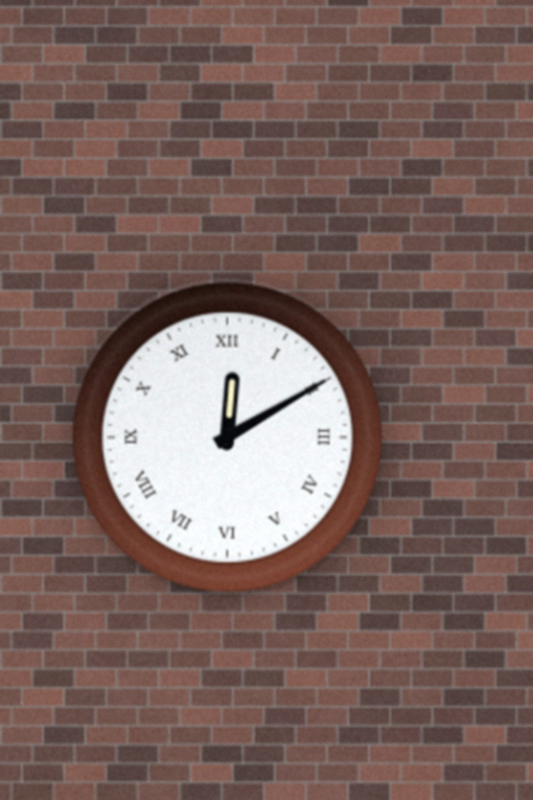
h=12 m=10
